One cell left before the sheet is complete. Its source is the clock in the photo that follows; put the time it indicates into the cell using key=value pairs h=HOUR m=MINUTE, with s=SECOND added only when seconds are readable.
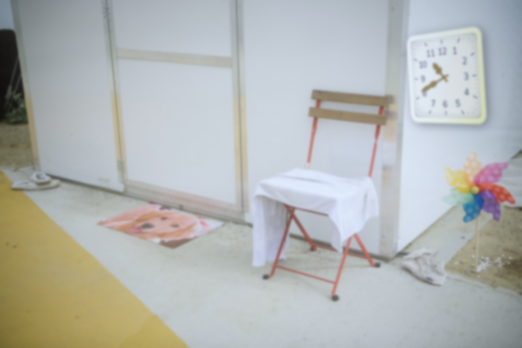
h=10 m=41
